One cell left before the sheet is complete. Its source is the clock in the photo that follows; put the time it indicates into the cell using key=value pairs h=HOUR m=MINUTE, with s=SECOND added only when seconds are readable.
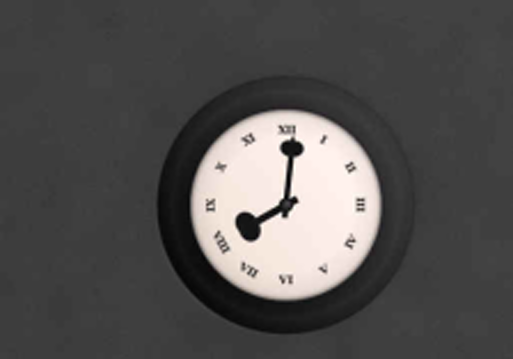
h=8 m=1
